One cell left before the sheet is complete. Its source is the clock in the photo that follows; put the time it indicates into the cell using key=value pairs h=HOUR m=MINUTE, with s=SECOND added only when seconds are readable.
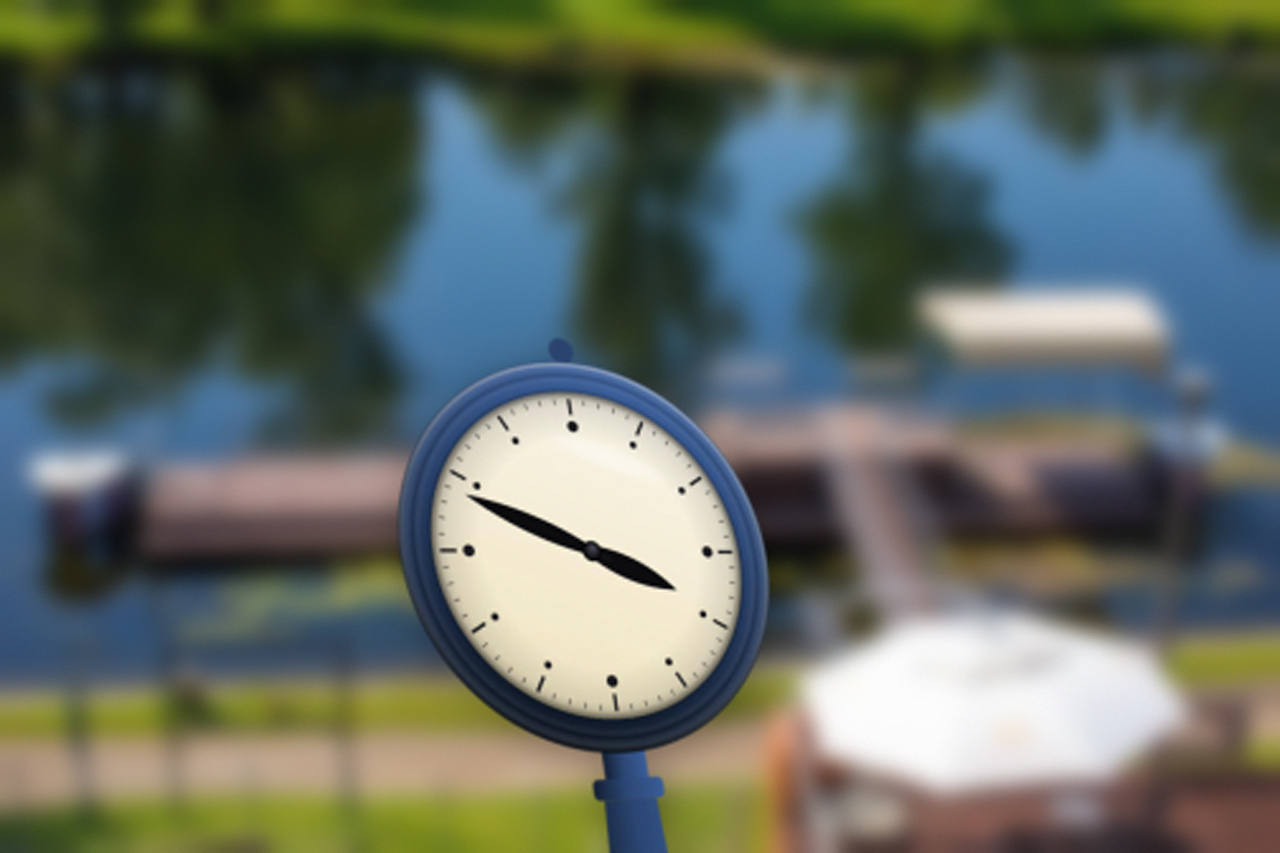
h=3 m=49
